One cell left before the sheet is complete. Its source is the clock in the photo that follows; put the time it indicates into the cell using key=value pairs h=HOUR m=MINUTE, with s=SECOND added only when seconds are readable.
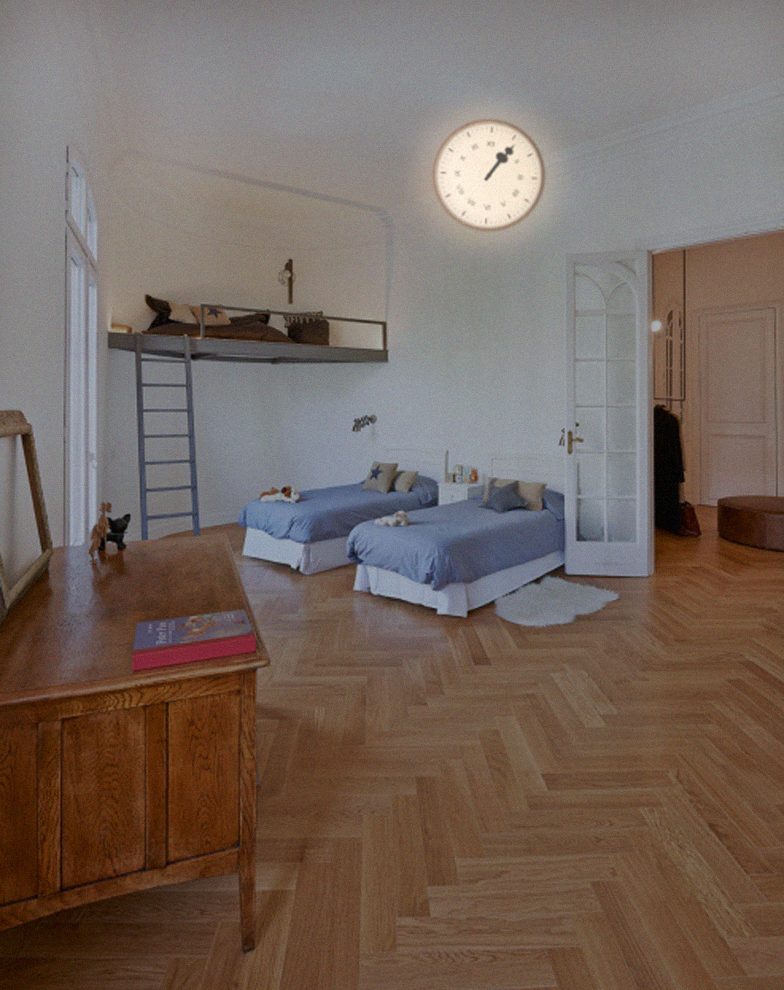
h=1 m=6
